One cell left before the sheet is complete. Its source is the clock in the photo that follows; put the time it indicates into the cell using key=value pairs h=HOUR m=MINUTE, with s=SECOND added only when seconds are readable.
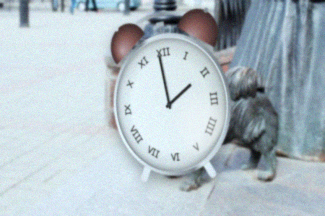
h=1 m=59
